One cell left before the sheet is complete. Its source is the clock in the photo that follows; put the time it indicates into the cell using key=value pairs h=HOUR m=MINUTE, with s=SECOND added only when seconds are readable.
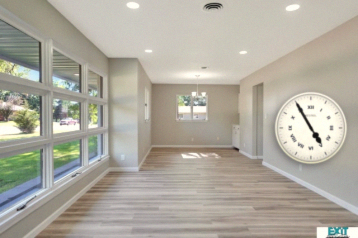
h=4 m=55
